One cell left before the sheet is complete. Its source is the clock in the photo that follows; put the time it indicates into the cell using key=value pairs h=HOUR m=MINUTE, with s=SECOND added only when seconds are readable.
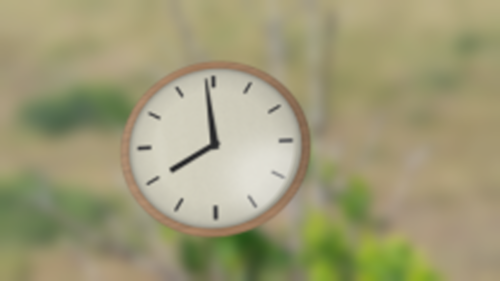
h=7 m=59
